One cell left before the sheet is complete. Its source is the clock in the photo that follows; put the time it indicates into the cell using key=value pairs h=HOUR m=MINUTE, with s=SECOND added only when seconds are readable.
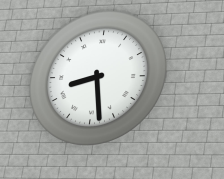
h=8 m=28
